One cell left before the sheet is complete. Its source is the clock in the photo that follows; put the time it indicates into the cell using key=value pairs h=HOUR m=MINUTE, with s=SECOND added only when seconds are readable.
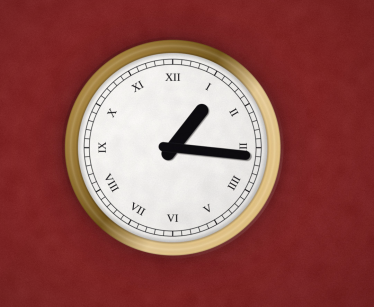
h=1 m=16
